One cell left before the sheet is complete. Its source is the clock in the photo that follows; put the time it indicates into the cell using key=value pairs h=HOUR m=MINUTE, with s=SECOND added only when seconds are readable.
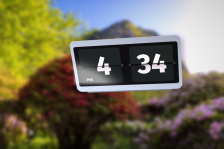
h=4 m=34
